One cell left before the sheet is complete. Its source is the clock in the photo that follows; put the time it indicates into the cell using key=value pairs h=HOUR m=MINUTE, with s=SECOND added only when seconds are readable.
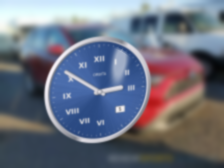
h=2 m=51
